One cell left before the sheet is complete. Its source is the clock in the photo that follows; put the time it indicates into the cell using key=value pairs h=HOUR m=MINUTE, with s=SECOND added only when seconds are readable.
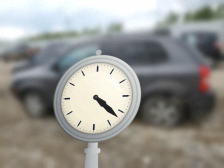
h=4 m=22
